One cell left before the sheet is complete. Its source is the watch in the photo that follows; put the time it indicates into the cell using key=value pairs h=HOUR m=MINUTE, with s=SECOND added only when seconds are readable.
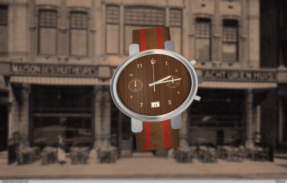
h=2 m=14
